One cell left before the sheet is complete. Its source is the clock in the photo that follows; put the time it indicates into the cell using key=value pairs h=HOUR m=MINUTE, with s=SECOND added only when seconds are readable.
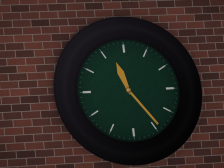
h=11 m=24
